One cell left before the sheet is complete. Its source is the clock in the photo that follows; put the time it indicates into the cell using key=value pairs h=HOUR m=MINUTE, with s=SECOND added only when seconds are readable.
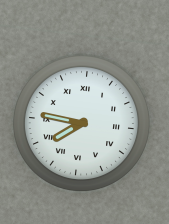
h=7 m=46
